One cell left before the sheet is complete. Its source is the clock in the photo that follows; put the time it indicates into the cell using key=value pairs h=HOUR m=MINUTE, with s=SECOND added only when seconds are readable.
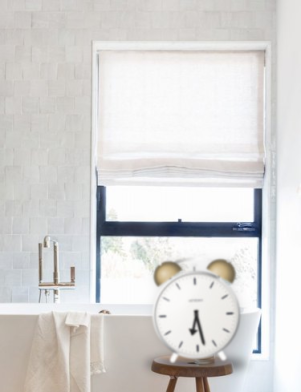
h=6 m=28
